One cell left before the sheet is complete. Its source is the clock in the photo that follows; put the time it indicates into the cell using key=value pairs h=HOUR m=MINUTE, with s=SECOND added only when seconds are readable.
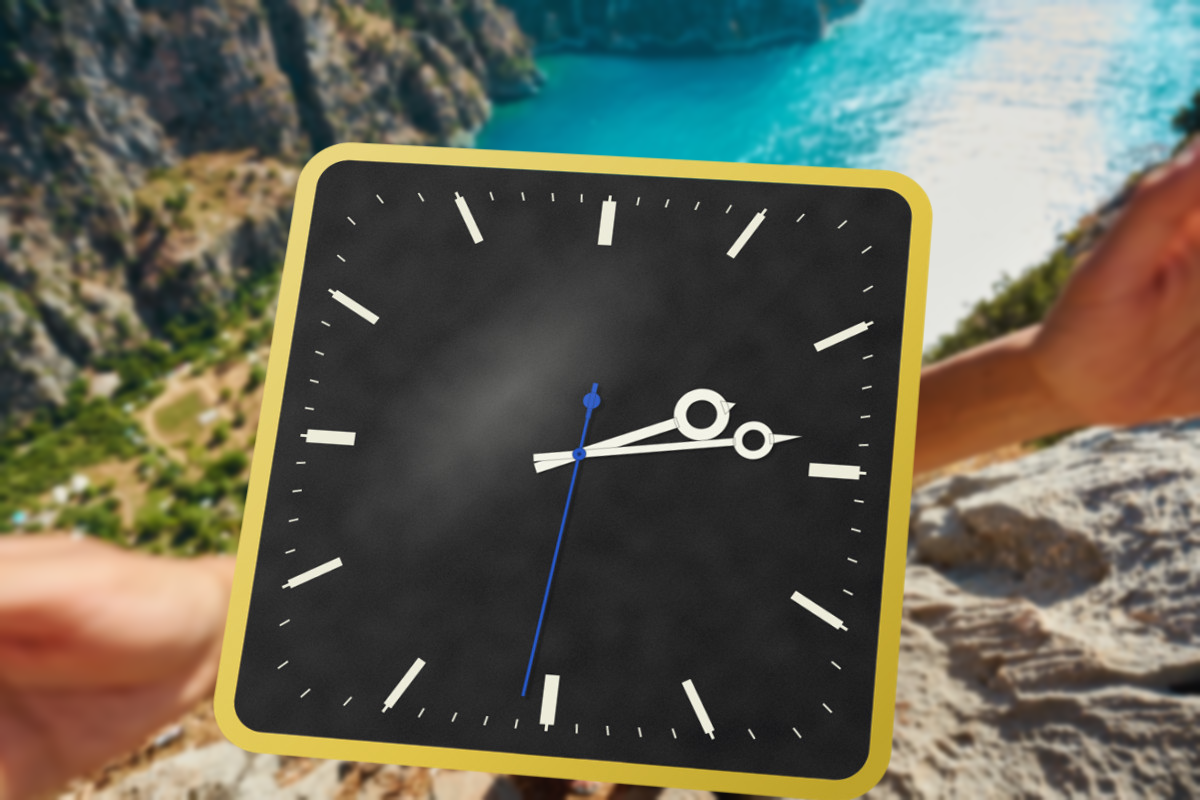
h=2 m=13 s=31
